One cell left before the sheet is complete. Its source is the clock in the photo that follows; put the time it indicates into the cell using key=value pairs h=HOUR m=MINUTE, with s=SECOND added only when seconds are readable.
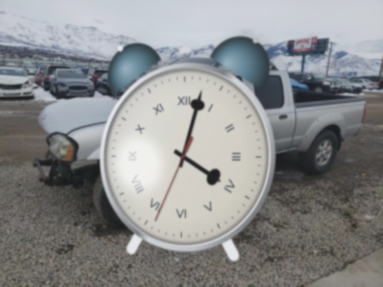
h=4 m=2 s=34
